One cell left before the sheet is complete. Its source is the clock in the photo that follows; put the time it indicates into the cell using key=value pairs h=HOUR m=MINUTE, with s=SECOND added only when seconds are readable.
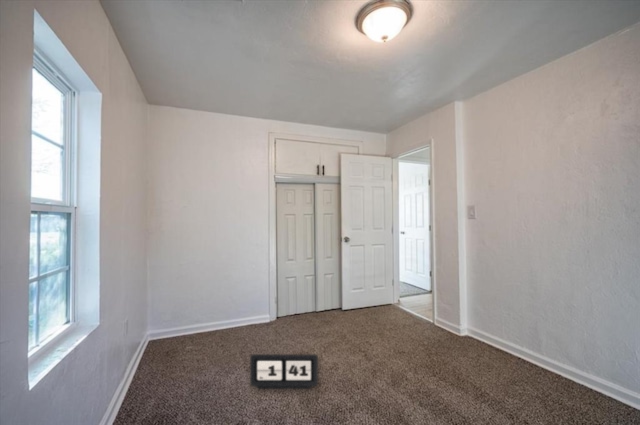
h=1 m=41
